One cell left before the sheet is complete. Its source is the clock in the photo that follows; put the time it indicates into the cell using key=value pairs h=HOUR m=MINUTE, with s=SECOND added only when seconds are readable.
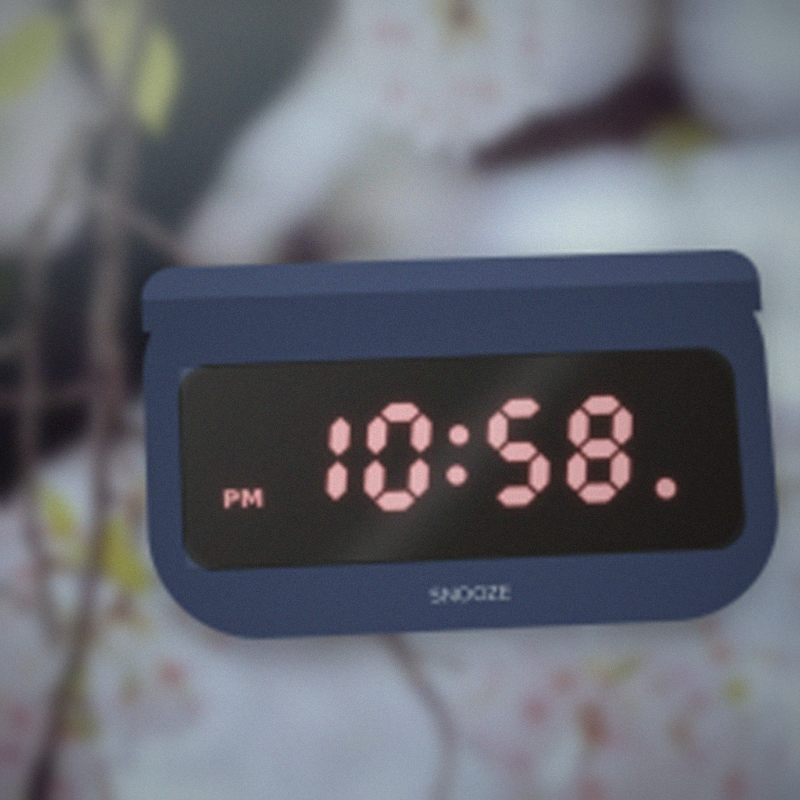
h=10 m=58
